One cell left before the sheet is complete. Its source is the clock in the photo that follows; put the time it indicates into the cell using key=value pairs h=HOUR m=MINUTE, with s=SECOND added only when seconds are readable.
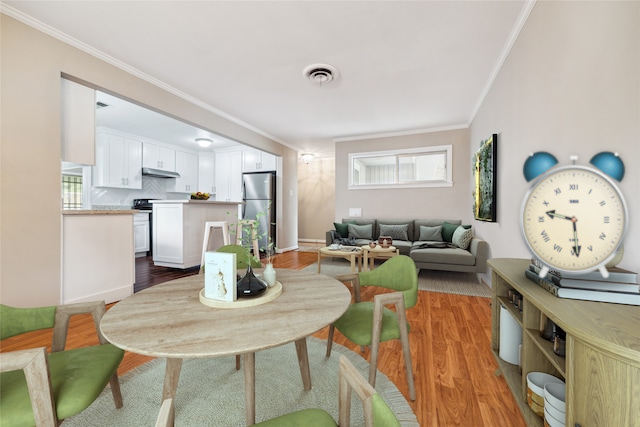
h=9 m=29
